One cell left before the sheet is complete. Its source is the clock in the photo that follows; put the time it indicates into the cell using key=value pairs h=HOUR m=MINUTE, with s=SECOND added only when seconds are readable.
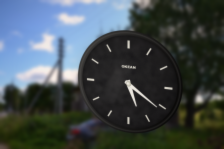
h=5 m=21
